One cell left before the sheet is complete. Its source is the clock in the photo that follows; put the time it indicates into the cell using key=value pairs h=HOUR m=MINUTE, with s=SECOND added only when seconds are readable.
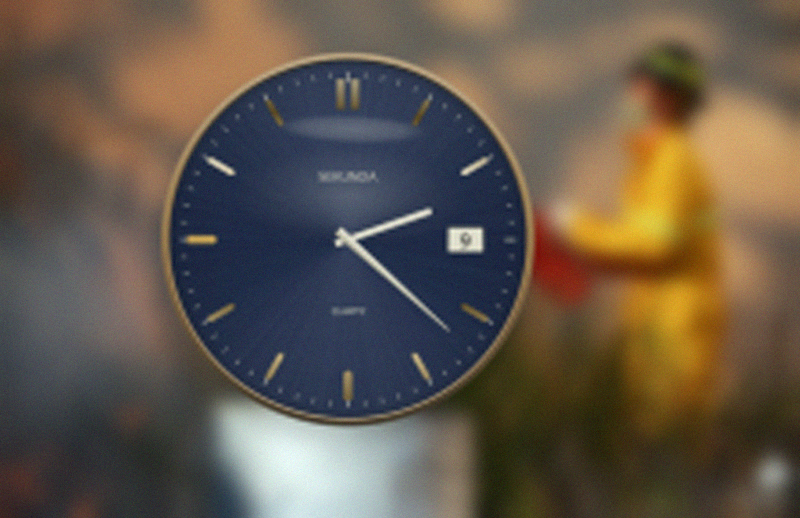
h=2 m=22
